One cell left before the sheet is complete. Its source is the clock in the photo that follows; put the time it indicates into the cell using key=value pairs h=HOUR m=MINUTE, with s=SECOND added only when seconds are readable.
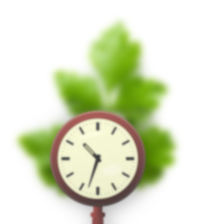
h=10 m=33
